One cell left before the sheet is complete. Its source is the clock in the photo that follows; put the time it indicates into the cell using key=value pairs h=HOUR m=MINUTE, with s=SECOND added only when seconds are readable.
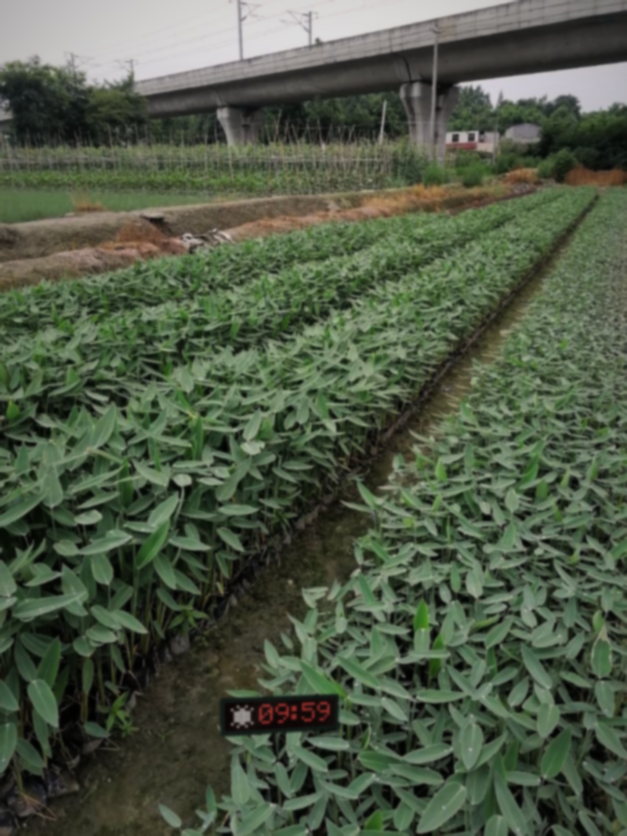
h=9 m=59
